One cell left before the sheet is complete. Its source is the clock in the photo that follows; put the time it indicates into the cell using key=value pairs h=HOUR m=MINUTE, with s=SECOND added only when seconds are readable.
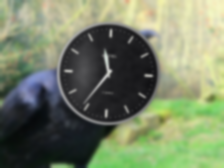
h=11 m=36
